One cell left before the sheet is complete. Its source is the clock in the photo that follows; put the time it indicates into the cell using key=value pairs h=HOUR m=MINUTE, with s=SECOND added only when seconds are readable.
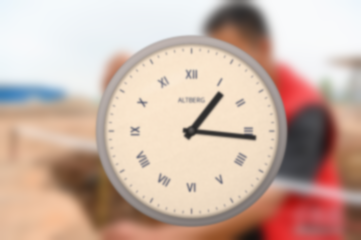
h=1 m=16
